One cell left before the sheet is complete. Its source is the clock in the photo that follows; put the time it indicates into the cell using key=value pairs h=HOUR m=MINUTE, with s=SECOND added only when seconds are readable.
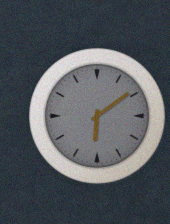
h=6 m=9
